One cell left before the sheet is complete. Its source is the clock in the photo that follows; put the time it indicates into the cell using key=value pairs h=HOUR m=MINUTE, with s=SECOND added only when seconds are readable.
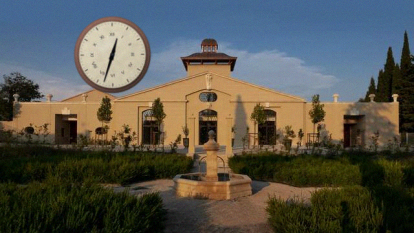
h=12 m=33
